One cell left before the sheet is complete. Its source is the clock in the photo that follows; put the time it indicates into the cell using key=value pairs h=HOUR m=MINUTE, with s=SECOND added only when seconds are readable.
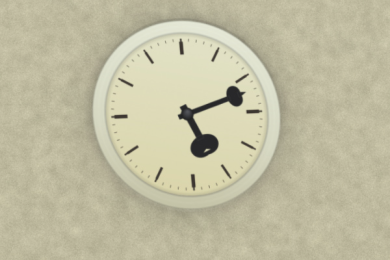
h=5 m=12
